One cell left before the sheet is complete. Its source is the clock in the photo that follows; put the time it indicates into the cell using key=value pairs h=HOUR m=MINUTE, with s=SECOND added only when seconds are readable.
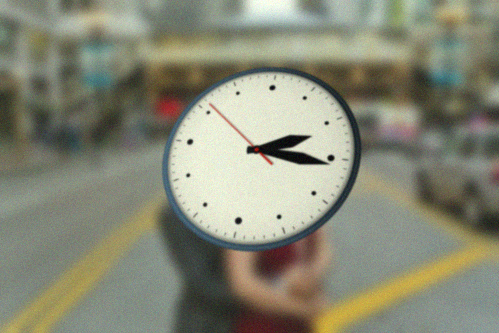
h=2 m=15 s=51
